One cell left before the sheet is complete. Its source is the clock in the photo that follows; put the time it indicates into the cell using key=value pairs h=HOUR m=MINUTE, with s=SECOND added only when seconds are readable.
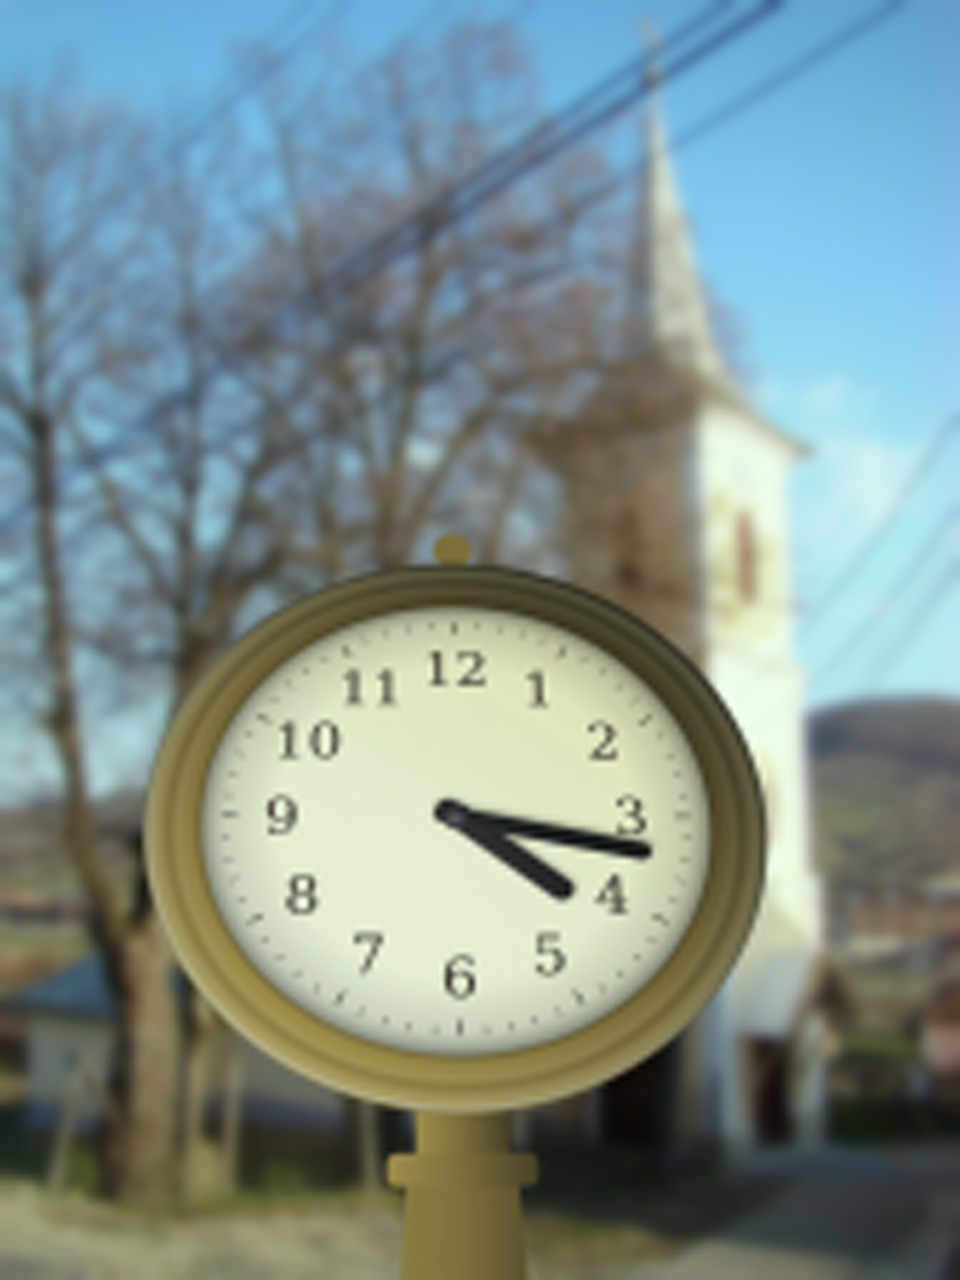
h=4 m=17
